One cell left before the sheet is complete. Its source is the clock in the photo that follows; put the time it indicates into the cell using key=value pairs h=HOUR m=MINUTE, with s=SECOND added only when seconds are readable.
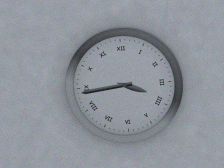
h=3 m=44
